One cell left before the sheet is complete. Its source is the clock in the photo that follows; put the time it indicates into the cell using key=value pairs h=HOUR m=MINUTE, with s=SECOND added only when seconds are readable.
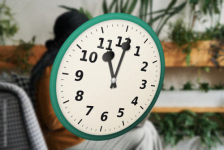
h=11 m=1
